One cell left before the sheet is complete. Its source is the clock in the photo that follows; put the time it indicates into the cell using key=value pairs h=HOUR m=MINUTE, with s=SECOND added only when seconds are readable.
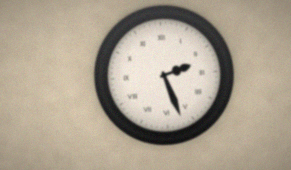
h=2 m=27
